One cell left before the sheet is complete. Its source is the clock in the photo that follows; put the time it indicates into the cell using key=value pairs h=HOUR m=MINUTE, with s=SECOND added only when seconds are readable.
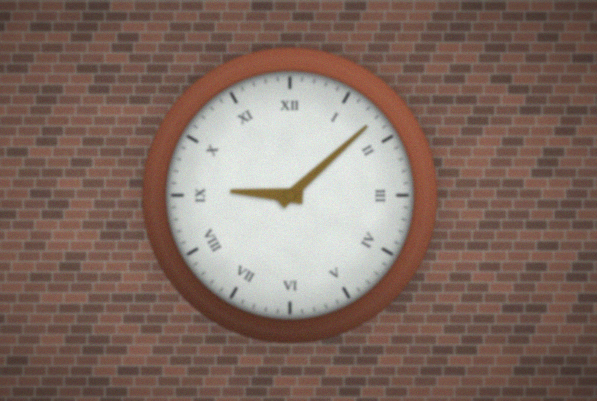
h=9 m=8
